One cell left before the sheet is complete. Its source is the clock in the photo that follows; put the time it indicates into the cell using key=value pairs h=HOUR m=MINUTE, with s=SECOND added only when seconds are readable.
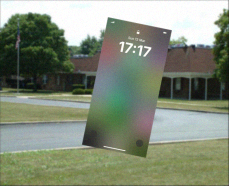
h=17 m=17
